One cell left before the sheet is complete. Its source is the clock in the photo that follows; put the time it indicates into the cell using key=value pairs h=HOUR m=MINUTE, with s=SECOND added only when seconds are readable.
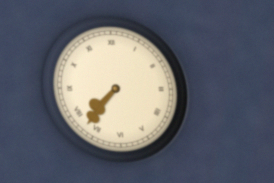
h=7 m=37
